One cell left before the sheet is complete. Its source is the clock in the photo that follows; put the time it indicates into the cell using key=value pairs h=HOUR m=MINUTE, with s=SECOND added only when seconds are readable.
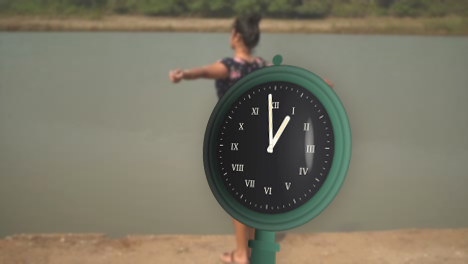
h=12 m=59
